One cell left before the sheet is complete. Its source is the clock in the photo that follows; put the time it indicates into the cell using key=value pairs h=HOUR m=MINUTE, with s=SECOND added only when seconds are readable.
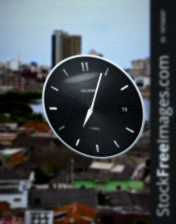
h=7 m=4
